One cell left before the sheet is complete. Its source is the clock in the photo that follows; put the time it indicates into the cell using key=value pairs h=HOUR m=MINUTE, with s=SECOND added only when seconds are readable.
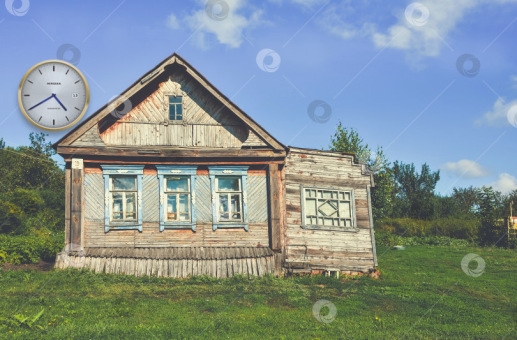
h=4 m=40
